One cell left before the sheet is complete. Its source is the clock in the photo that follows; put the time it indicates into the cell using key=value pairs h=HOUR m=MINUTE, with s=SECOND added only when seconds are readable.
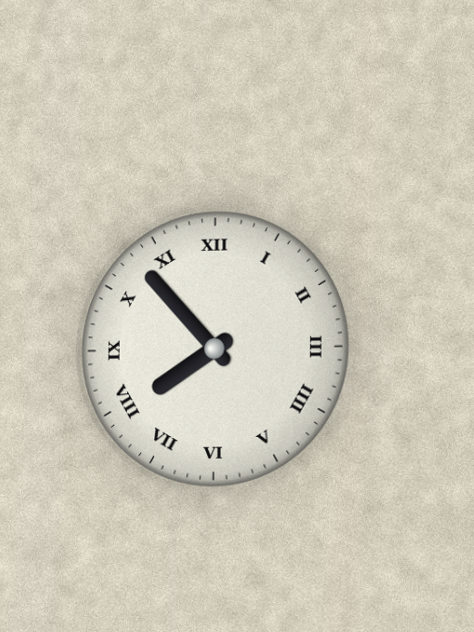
h=7 m=53
